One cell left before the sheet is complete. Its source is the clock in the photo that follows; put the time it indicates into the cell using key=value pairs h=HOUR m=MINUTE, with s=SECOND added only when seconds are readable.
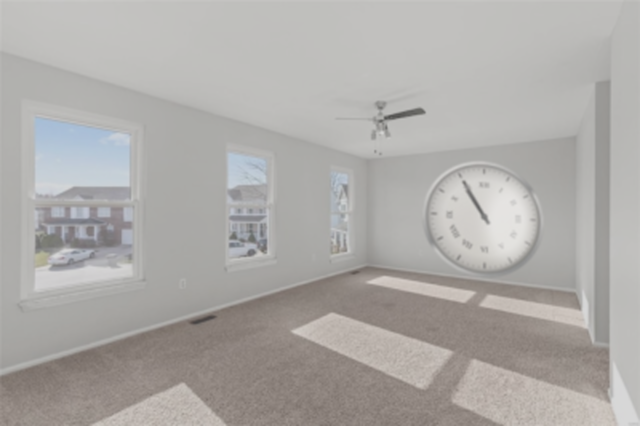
h=10 m=55
